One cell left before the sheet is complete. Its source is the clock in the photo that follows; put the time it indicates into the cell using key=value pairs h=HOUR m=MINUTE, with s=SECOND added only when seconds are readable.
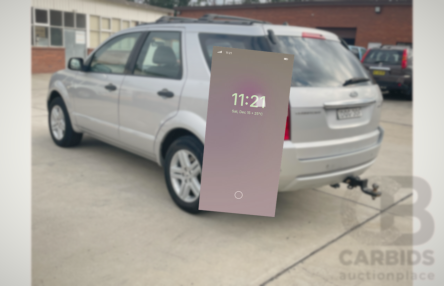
h=11 m=21
